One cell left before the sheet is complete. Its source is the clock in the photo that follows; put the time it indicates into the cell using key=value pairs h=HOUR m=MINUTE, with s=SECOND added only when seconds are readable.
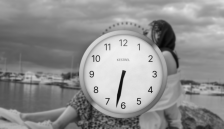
h=6 m=32
